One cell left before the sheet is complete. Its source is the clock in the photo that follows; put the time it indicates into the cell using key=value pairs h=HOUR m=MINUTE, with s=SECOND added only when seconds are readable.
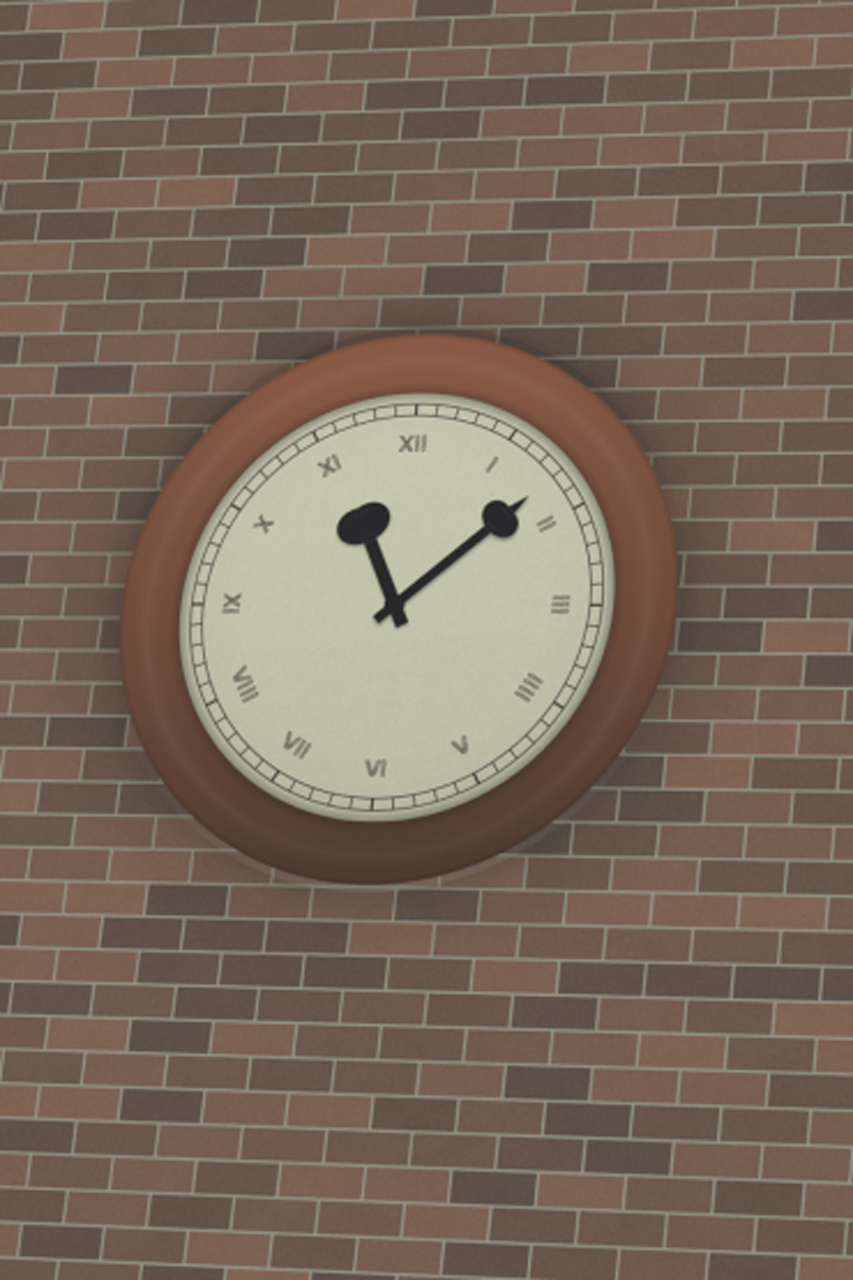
h=11 m=8
